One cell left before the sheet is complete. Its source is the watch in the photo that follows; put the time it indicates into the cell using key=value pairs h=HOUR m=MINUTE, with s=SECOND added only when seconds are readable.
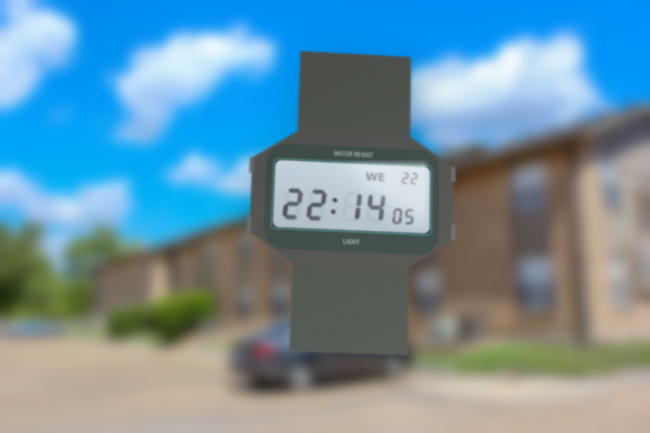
h=22 m=14 s=5
